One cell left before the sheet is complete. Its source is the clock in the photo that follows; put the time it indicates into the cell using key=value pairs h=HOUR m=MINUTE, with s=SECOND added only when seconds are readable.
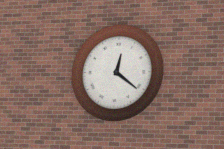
h=12 m=21
